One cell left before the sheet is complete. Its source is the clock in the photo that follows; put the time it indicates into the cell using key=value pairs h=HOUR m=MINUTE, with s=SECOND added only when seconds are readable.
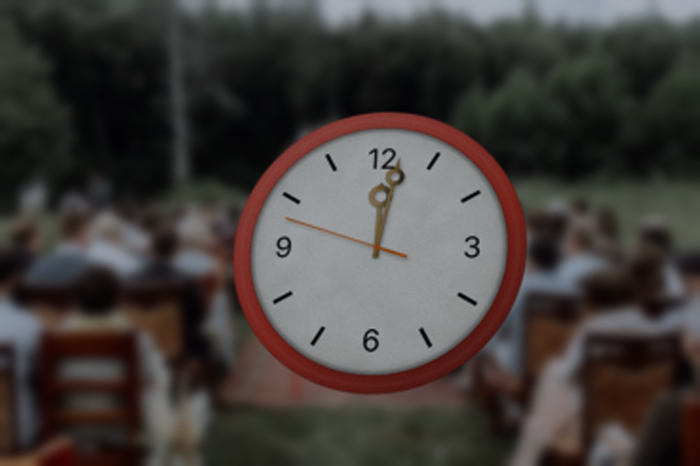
h=12 m=1 s=48
